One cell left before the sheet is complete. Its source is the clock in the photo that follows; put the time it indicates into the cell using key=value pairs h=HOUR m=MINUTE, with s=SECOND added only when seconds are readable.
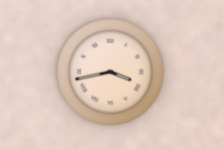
h=3 m=43
